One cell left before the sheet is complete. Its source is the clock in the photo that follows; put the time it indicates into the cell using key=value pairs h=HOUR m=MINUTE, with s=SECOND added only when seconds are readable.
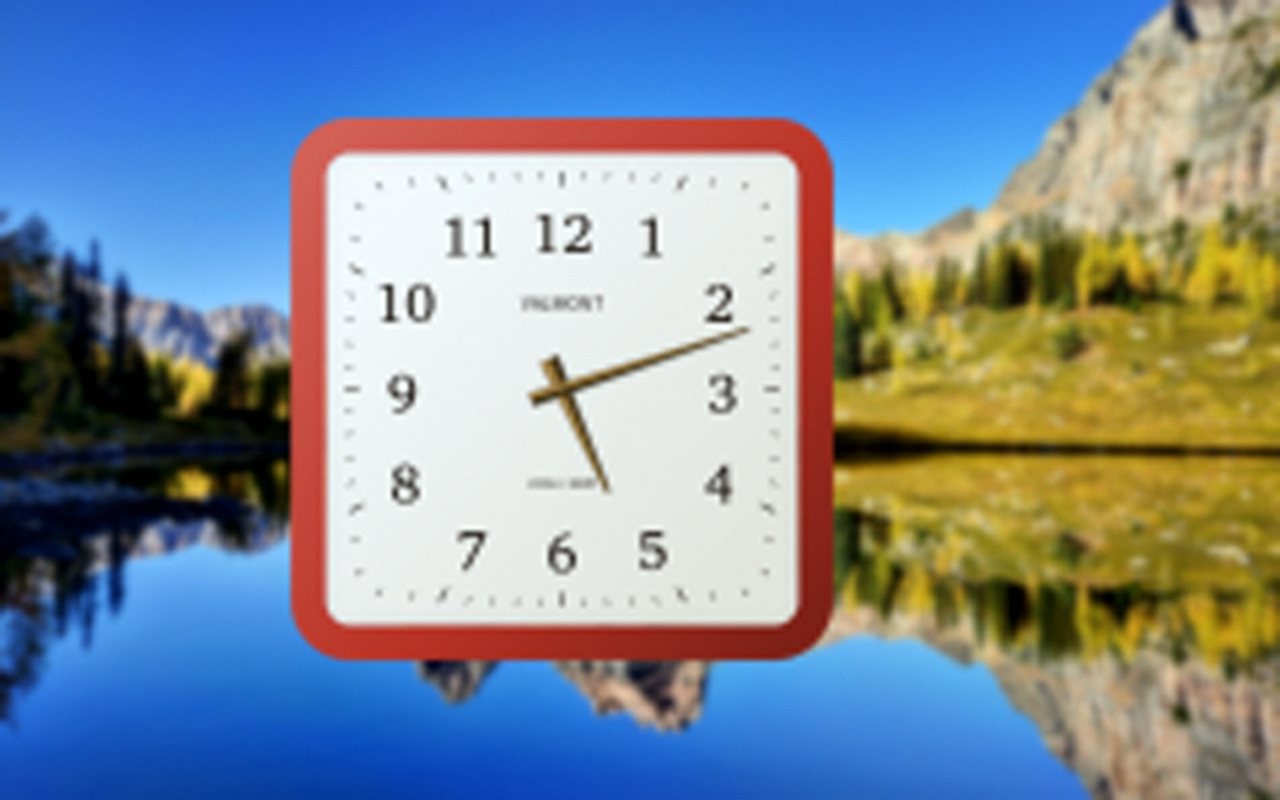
h=5 m=12
